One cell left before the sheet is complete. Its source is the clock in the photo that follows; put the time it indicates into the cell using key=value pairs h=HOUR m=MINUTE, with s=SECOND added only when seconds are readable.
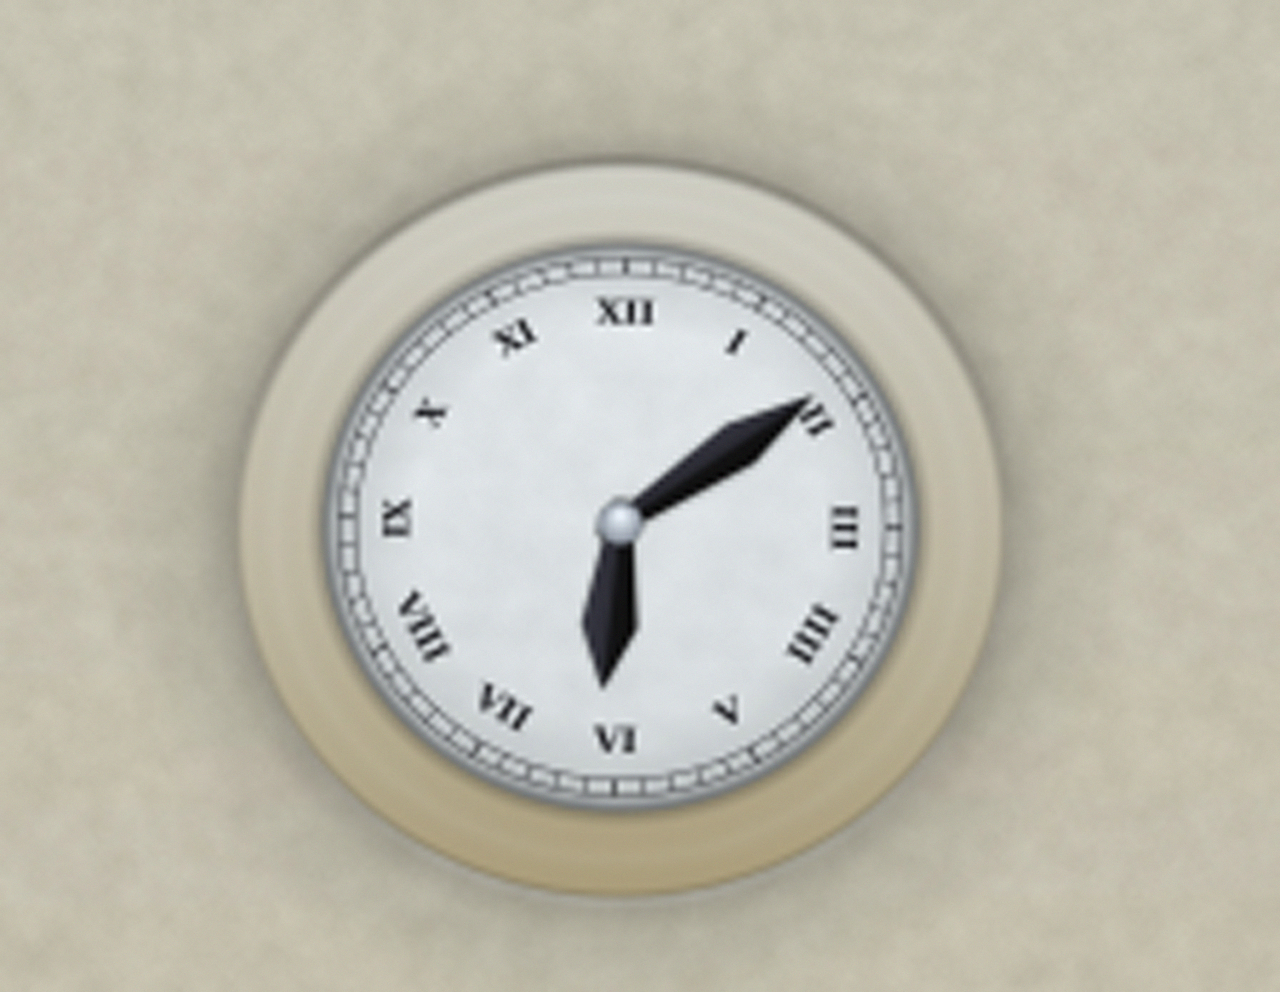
h=6 m=9
